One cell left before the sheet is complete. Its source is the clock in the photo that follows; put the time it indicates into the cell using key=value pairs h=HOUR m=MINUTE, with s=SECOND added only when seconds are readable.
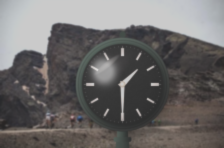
h=1 m=30
